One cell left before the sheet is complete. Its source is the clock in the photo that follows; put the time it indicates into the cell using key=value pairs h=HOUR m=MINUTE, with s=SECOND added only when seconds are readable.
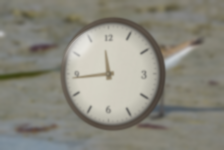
h=11 m=44
